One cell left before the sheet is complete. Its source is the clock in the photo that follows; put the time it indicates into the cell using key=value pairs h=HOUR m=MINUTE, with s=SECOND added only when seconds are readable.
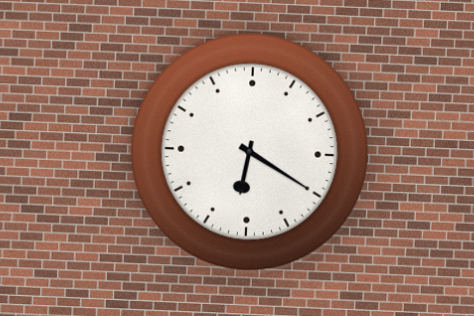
h=6 m=20
